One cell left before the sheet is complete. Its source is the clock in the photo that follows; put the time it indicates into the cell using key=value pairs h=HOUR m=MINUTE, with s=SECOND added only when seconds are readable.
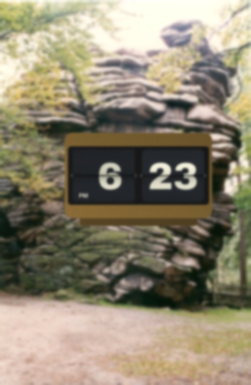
h=6 m=23
